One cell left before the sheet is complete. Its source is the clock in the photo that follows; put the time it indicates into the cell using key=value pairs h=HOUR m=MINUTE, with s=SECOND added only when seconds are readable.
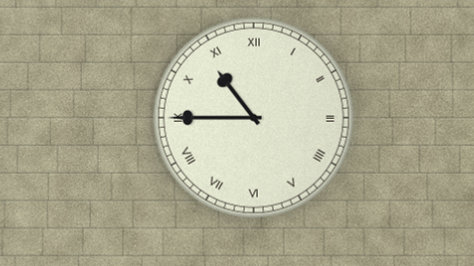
h=10 m=45
